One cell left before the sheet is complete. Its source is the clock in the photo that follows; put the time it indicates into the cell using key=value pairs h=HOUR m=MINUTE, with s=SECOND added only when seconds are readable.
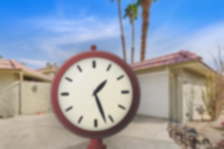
h=1 m=27
